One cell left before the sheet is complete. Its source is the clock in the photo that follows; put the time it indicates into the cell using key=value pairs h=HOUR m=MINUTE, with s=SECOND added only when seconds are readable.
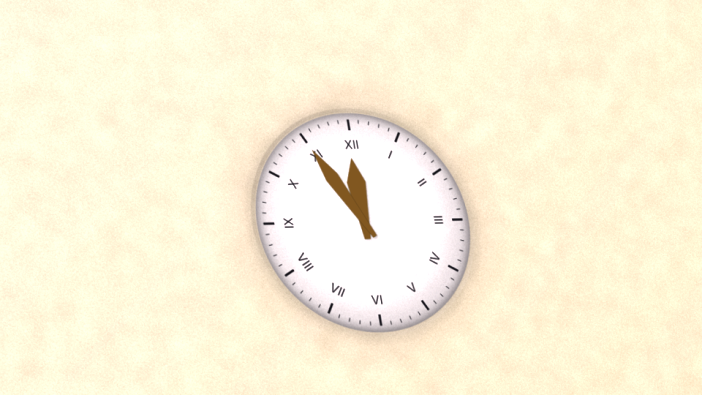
h=11 m=55
